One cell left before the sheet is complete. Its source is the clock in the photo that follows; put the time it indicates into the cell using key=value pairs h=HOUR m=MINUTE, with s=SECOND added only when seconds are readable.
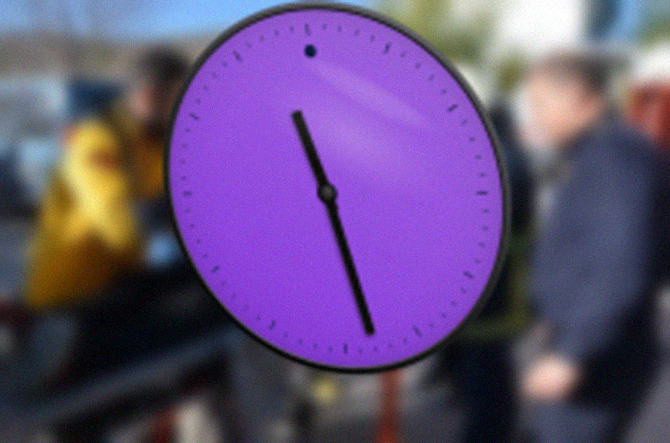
h=11 m=28
